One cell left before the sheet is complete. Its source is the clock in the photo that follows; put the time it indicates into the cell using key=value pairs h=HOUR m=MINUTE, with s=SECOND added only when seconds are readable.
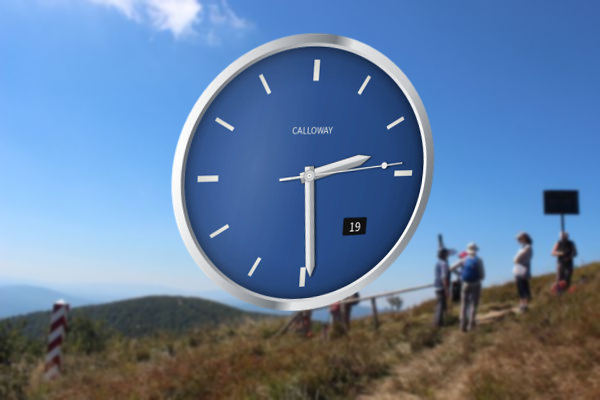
h=2 m=29 s=14
